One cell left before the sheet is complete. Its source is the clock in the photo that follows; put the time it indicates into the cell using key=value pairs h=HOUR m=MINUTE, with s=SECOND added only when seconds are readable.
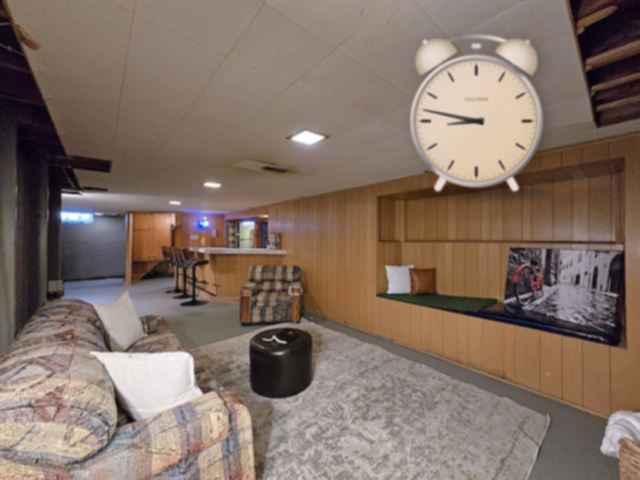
h=8 m=47
